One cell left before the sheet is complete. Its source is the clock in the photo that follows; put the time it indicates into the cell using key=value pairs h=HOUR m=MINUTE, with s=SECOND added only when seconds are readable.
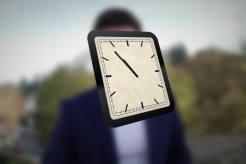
h=10 m=54
